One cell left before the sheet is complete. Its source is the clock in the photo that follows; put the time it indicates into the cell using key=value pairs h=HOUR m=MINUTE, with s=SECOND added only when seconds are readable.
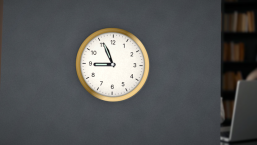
h=8 m=56
